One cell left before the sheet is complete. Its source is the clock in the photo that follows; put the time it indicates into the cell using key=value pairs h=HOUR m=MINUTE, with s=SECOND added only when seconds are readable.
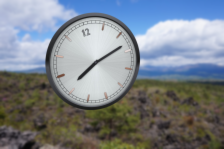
h=8 m=13
